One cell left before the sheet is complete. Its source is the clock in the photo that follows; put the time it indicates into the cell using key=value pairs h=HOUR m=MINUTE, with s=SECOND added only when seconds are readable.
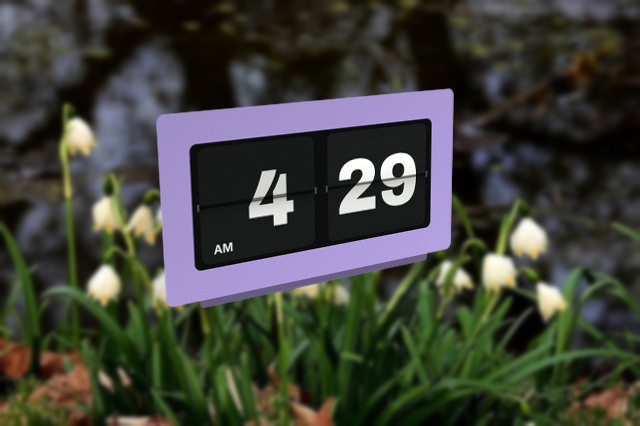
h=4 m=29
